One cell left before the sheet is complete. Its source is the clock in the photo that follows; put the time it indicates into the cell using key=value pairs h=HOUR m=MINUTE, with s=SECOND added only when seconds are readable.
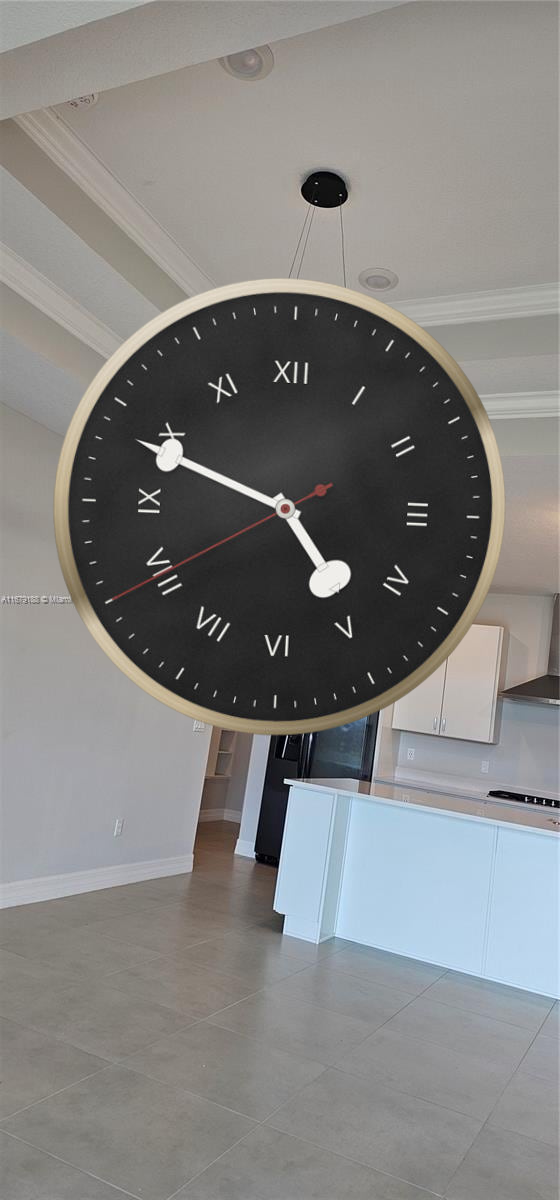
h=4 m=48 s=40
